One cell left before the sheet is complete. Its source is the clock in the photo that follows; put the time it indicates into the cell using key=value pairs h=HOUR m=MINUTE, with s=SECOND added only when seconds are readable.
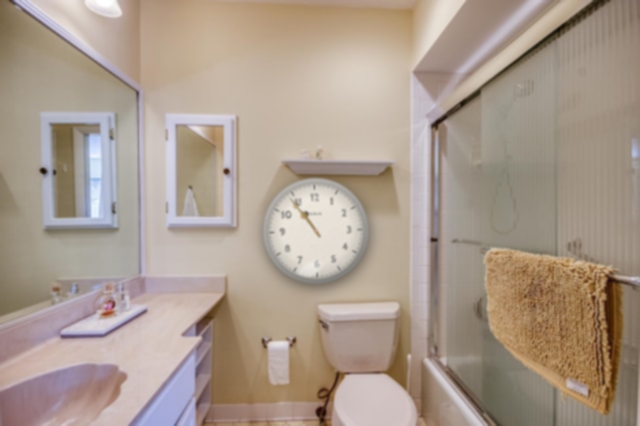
h=10 m=54
